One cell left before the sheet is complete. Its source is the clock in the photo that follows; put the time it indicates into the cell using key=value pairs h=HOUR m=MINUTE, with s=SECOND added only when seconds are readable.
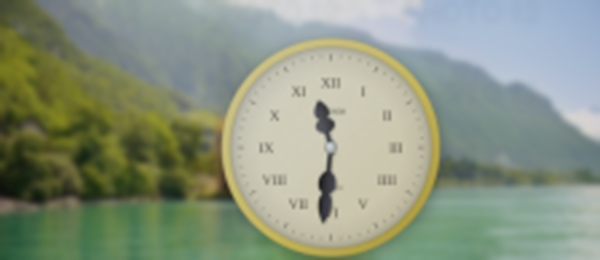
h=11 m=31
